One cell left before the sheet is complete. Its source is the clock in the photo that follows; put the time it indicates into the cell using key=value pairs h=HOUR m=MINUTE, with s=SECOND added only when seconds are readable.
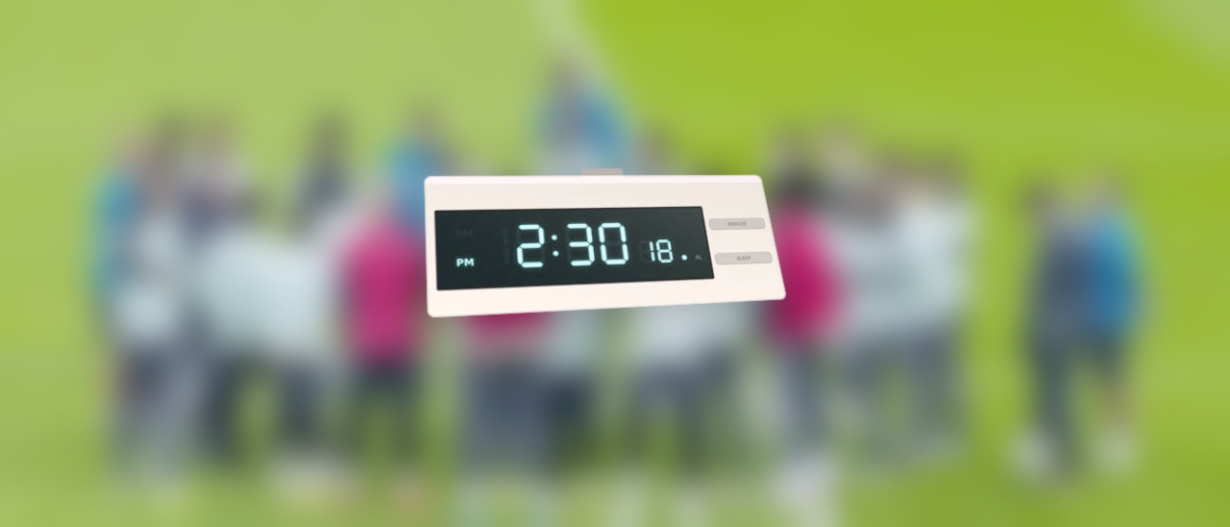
h=2 m=30 s=18
